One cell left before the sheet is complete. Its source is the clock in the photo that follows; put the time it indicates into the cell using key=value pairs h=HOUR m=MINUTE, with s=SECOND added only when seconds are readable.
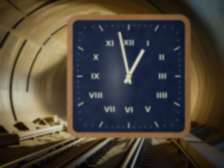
h=12 m=58
